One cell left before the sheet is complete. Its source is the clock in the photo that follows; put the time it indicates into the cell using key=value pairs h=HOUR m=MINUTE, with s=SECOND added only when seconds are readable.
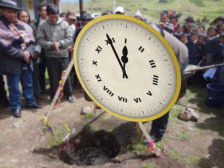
h=1 m=0
